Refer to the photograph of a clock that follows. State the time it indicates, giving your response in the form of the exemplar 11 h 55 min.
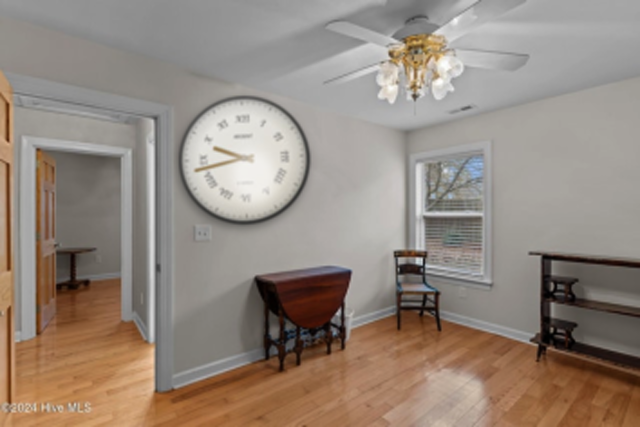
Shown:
9 h 43 min
